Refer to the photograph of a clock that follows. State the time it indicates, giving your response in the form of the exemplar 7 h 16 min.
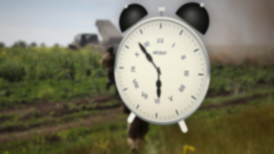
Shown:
5 h 53 min
